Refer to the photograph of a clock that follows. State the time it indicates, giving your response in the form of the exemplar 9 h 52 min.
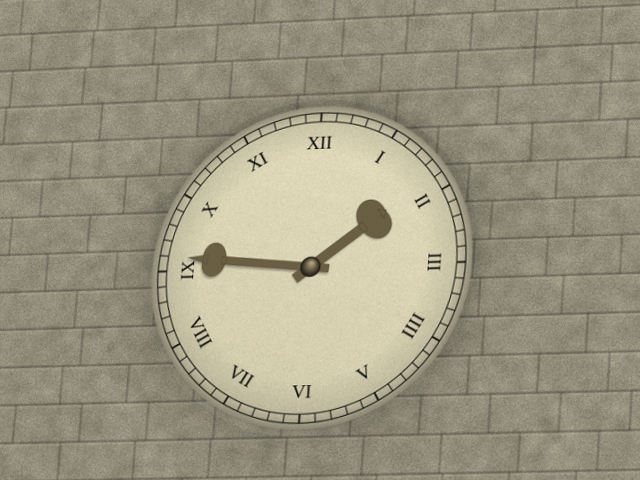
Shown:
1 h 46 min
